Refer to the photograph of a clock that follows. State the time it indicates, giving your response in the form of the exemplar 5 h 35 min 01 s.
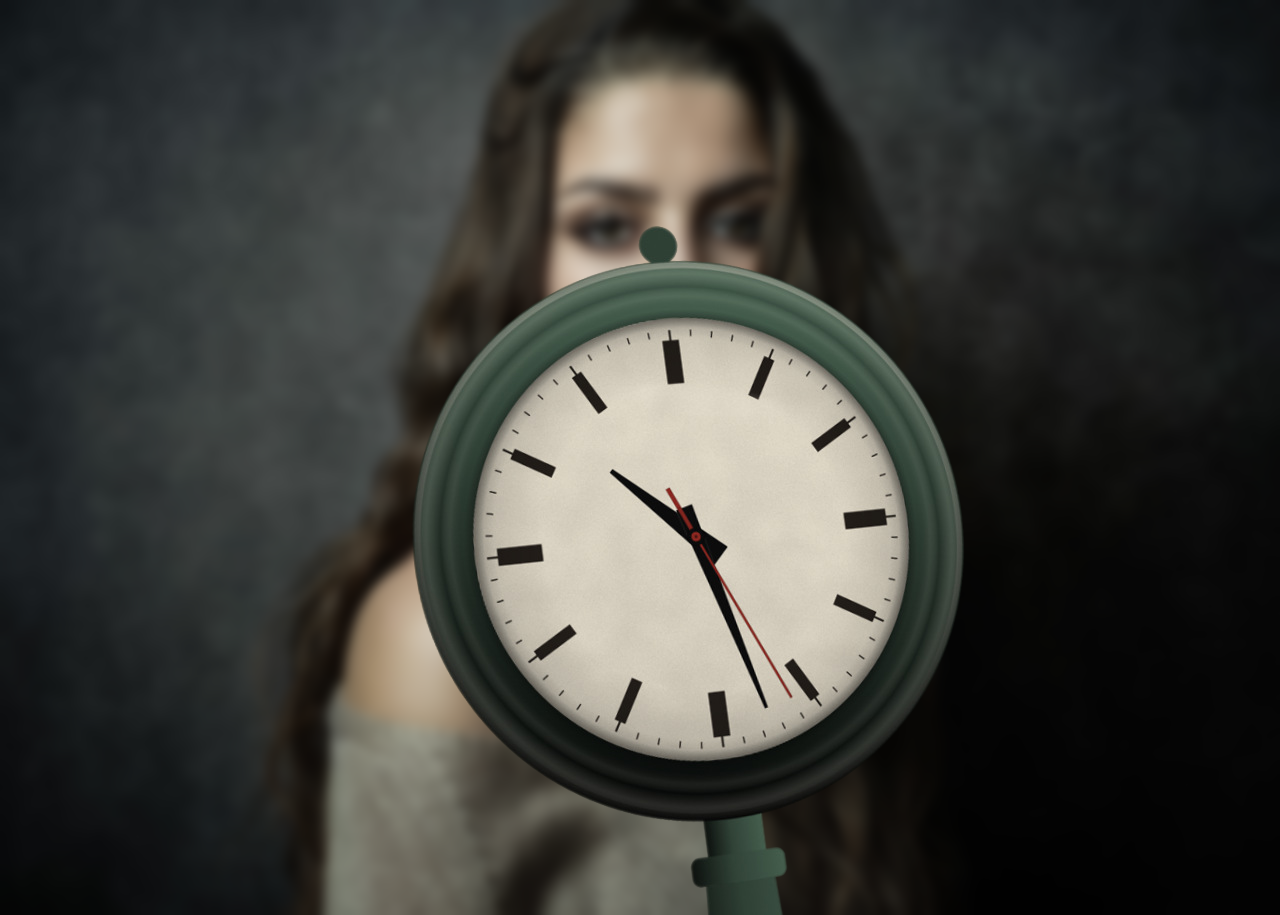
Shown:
10 h 27 min 26 s
